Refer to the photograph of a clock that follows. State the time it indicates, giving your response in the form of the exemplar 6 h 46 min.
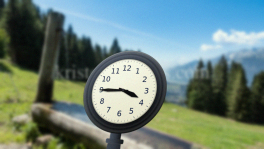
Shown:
3 h 45 min
